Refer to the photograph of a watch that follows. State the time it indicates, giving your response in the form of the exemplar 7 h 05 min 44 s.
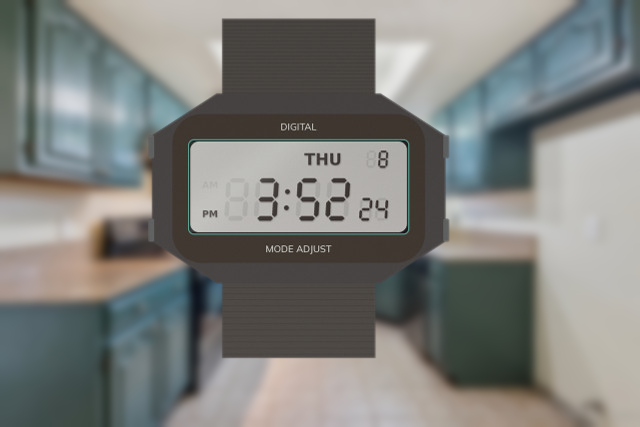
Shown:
3 h 52 min 24 s
